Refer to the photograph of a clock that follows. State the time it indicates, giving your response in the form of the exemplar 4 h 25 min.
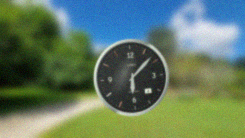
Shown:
6 h 08 min
